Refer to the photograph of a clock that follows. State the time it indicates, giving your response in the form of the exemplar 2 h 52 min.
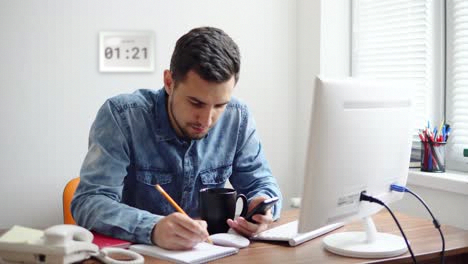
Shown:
1 h 21 min
